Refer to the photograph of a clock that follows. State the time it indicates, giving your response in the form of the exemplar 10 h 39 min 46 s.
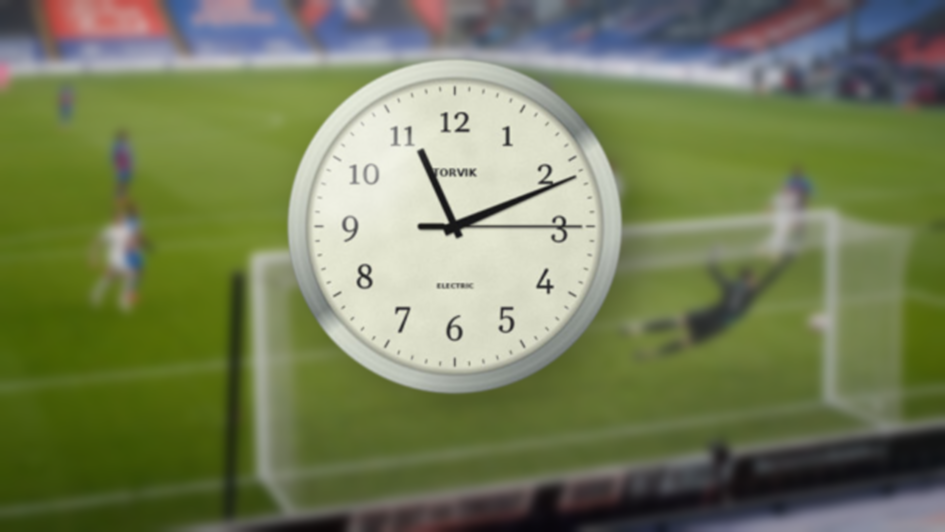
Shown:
11 h 11 min 15 s
